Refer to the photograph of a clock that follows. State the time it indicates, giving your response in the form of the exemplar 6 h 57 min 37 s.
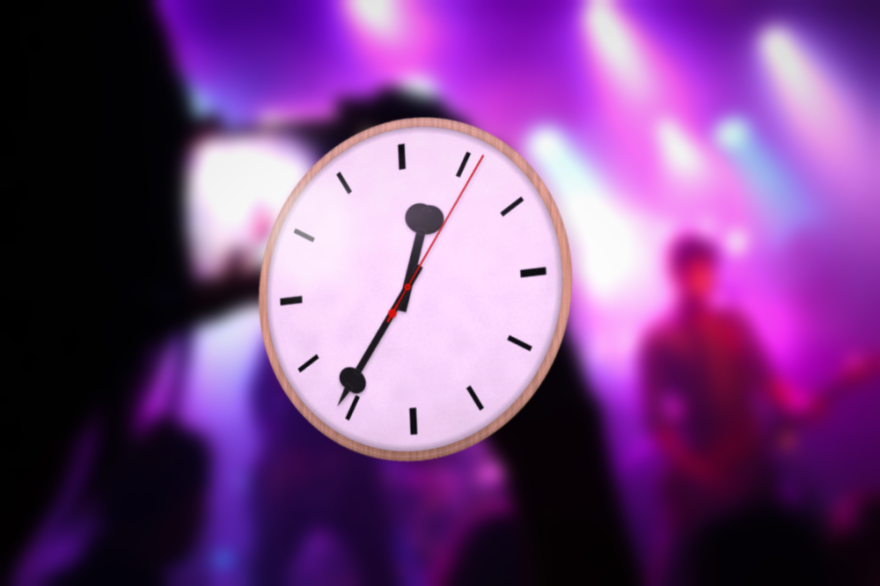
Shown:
12 h 36 min 06 s
